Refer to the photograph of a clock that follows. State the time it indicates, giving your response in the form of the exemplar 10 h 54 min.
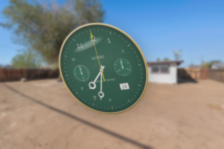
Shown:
7 h 33 min
